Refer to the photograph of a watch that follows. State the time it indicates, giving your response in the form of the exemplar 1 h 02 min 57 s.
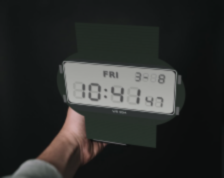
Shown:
10 h 41 min 47 s
